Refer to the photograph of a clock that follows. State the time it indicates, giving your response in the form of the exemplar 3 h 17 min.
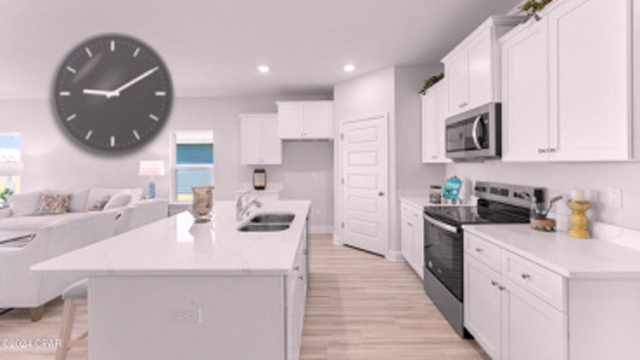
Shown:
9 h 10 min
